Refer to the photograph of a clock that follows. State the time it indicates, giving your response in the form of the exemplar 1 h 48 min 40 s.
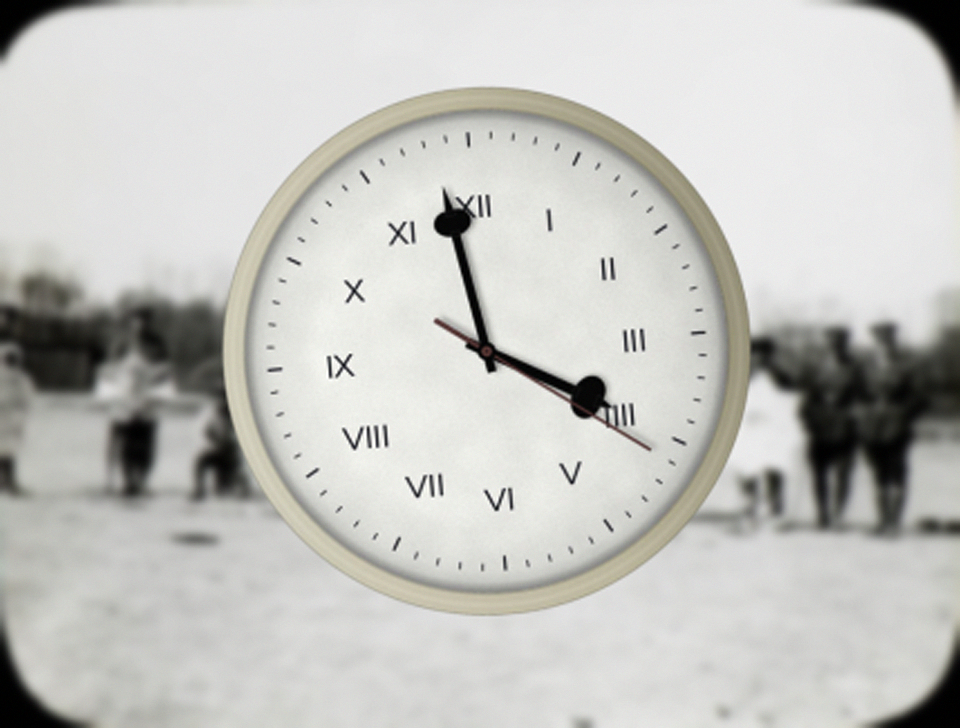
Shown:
3 h 58 min 21 s
